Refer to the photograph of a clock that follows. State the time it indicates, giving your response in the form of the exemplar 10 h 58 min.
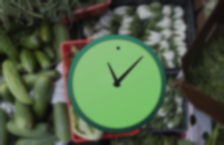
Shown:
11 h 07 min
